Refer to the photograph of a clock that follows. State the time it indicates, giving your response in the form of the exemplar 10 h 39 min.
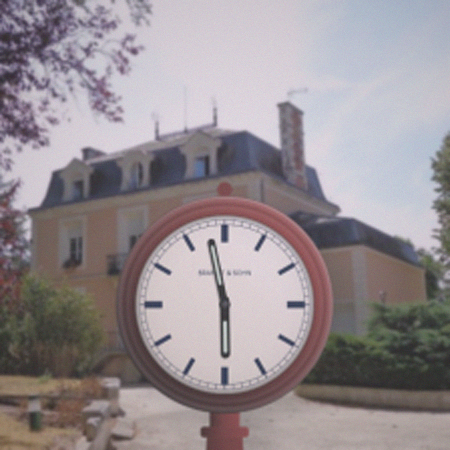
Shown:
5 h 58 min
